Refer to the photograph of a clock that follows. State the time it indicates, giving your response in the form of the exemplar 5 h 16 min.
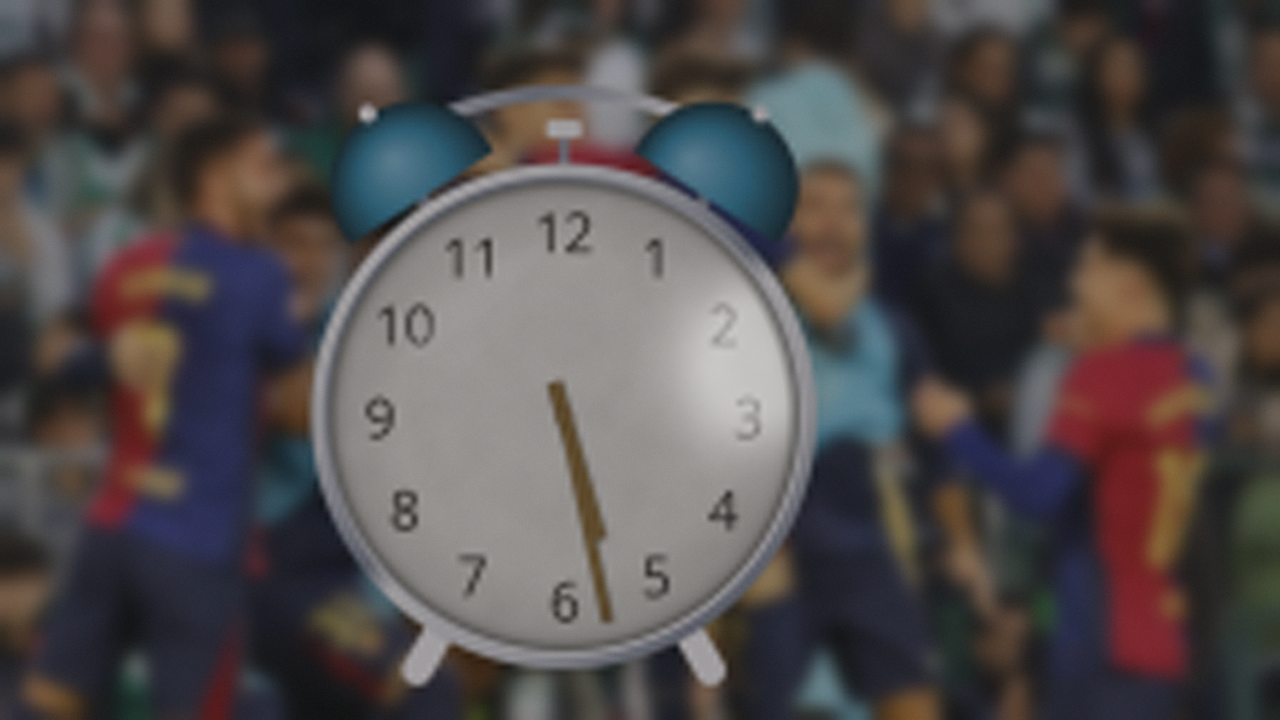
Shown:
5 h 28 min
